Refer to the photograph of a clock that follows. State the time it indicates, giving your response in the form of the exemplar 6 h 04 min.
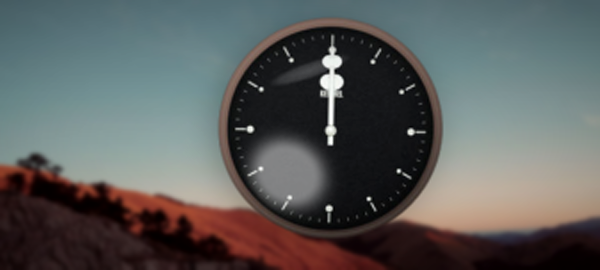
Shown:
12 h 00 min
